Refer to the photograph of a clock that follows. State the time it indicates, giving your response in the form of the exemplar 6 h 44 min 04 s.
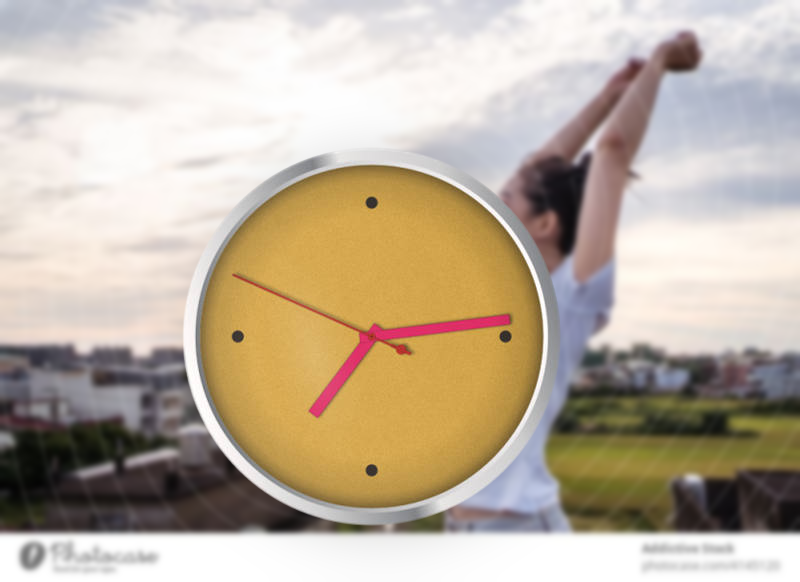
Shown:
7 h 13 min 49 s
